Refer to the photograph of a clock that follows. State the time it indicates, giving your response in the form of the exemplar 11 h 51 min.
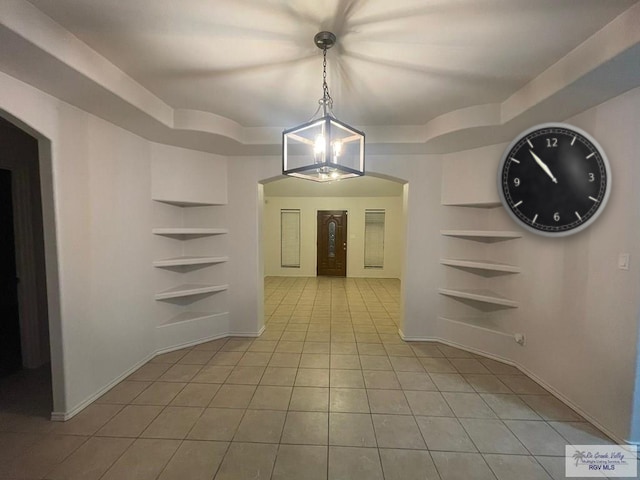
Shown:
10 h 54 min
